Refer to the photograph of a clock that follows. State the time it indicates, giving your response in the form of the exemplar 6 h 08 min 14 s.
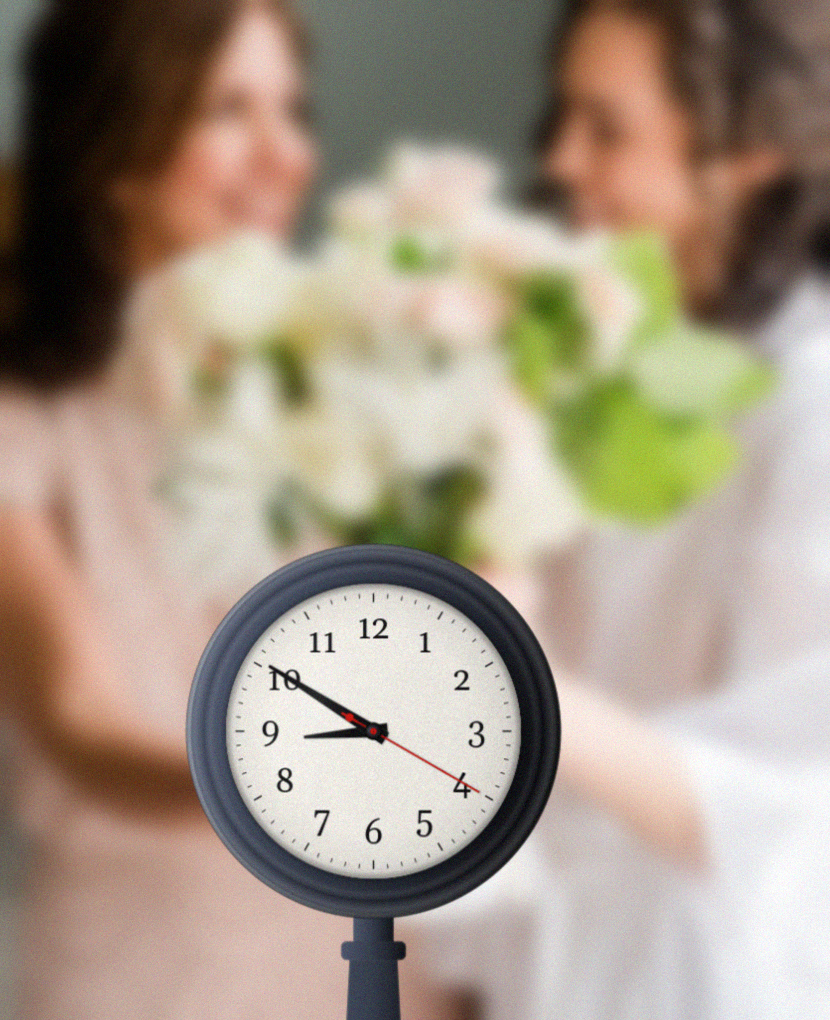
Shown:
8 h 50 min 20 s
